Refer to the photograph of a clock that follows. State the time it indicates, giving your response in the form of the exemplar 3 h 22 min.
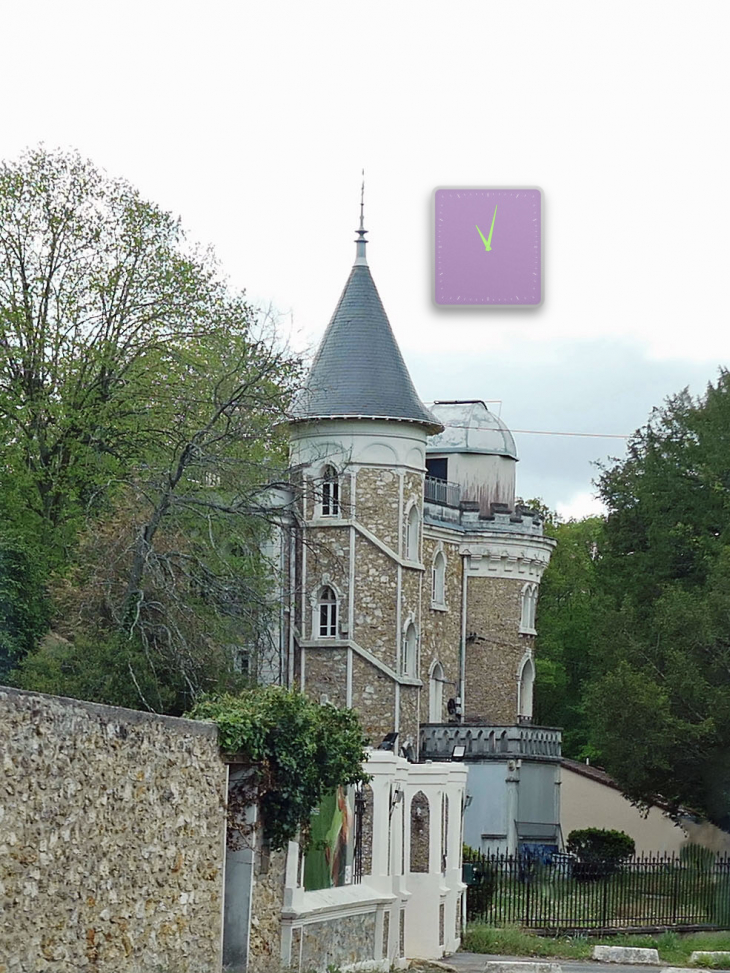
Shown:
11 h 02 min
